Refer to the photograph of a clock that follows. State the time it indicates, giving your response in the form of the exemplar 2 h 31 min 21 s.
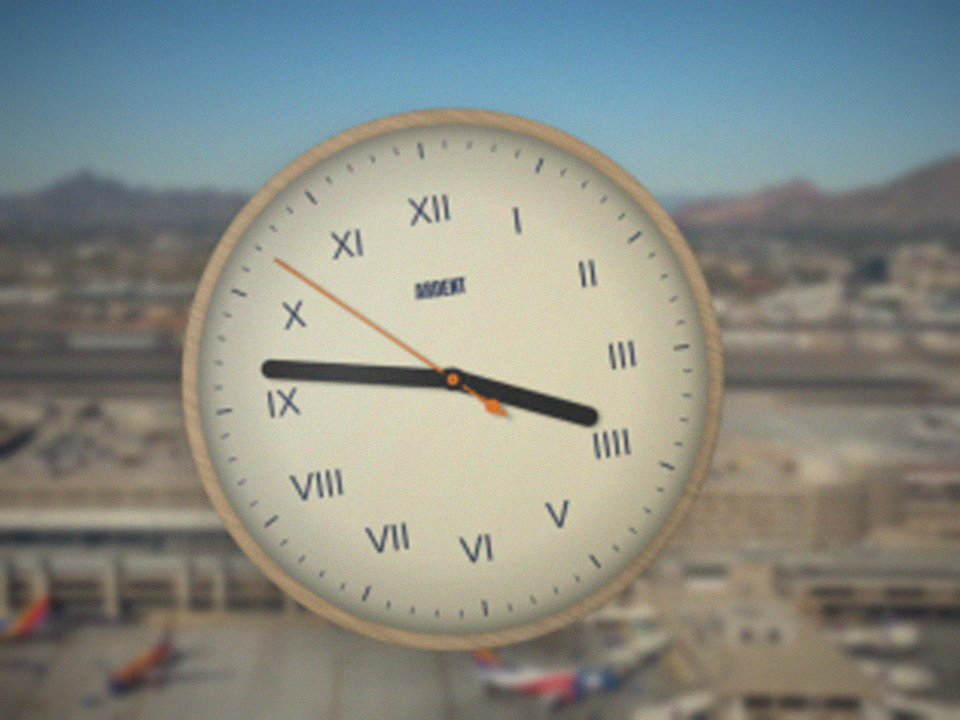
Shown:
3 h 46 min 52 s
